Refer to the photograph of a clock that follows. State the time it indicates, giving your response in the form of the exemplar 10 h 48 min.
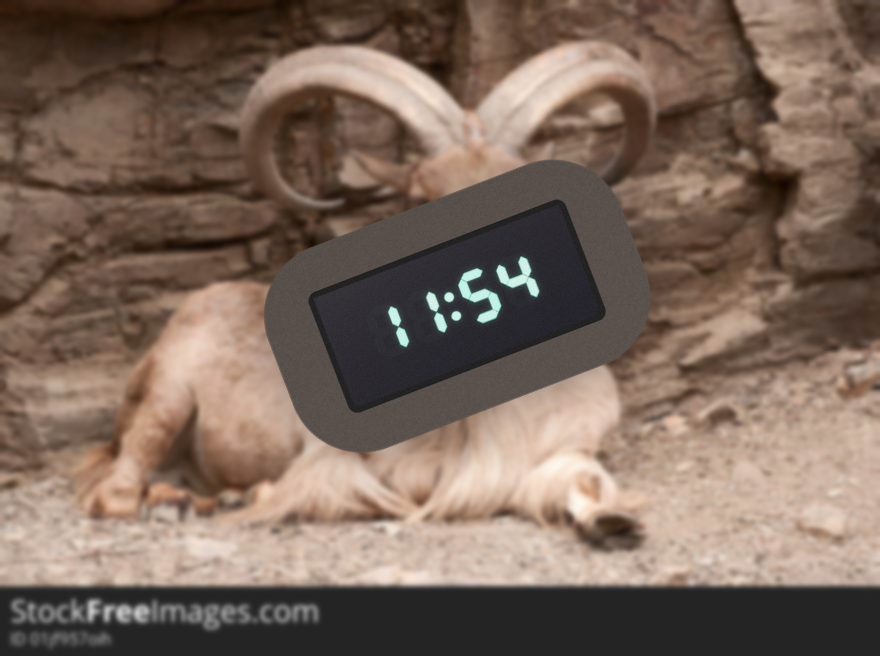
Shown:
11 h 54 min
